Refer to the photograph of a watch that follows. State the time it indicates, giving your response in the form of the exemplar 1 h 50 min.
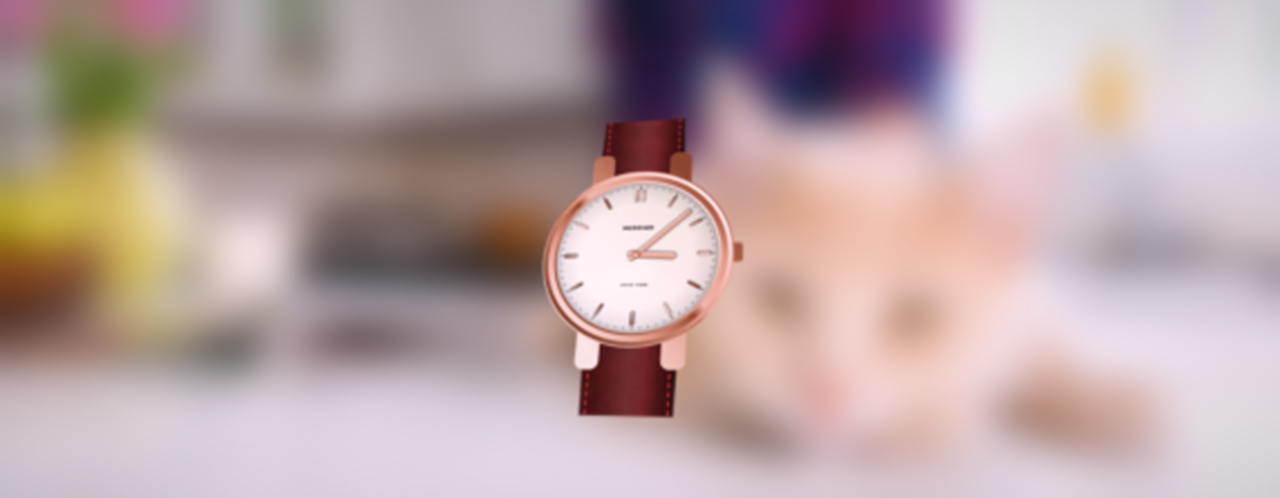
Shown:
3 h 08 min
